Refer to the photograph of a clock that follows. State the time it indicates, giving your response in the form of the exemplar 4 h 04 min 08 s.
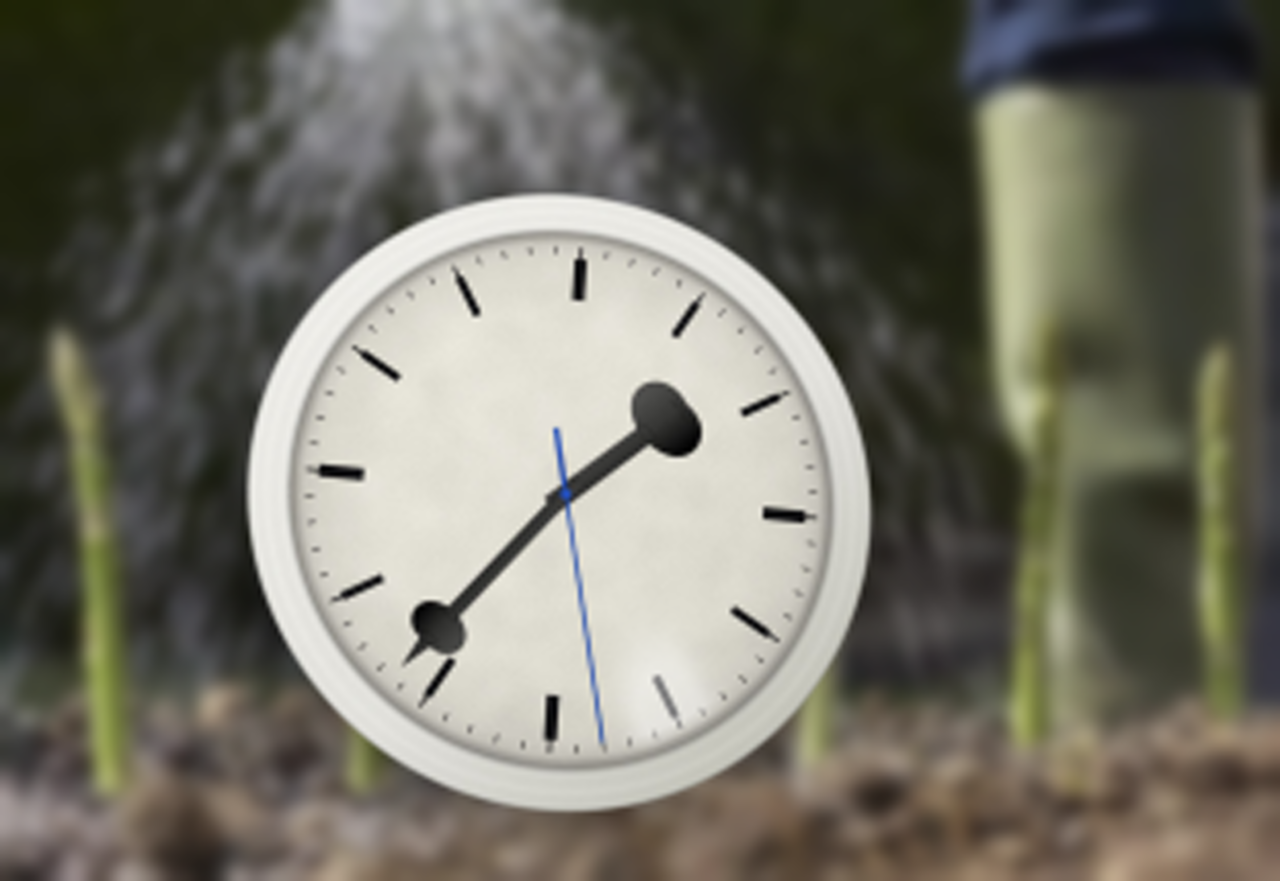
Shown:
1 h 36 min 28 s
